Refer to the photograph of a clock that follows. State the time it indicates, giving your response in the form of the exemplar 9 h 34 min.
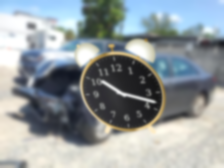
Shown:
10 h 18 min
